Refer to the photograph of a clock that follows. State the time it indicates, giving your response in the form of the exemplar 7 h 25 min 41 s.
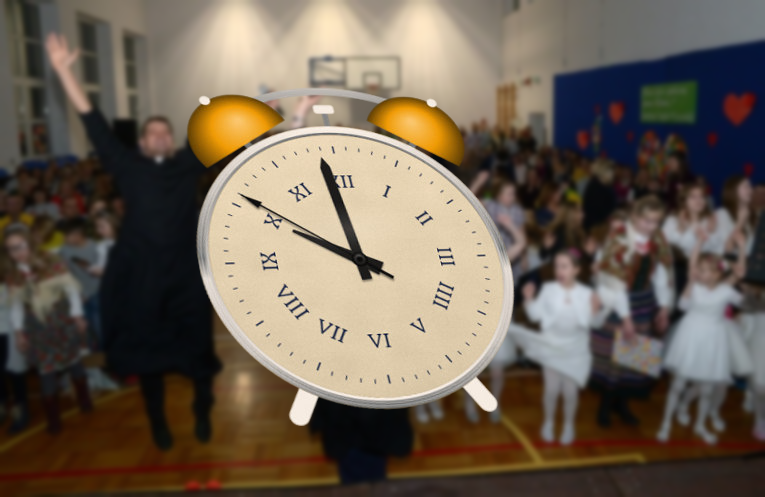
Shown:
9 h 58 min 51 s
